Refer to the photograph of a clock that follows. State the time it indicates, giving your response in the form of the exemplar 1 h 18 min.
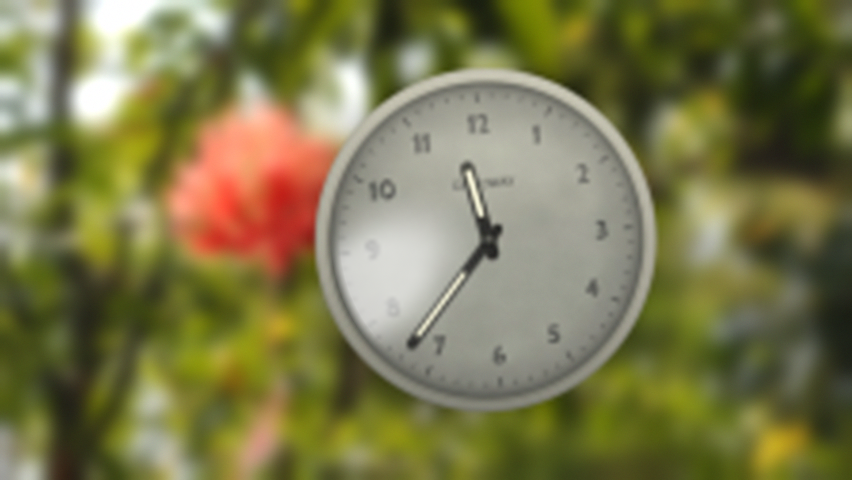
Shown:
11 h 37 min
